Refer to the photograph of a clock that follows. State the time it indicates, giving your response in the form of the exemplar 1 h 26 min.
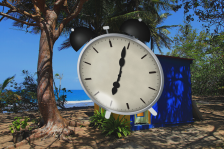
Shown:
7 h 04 min
